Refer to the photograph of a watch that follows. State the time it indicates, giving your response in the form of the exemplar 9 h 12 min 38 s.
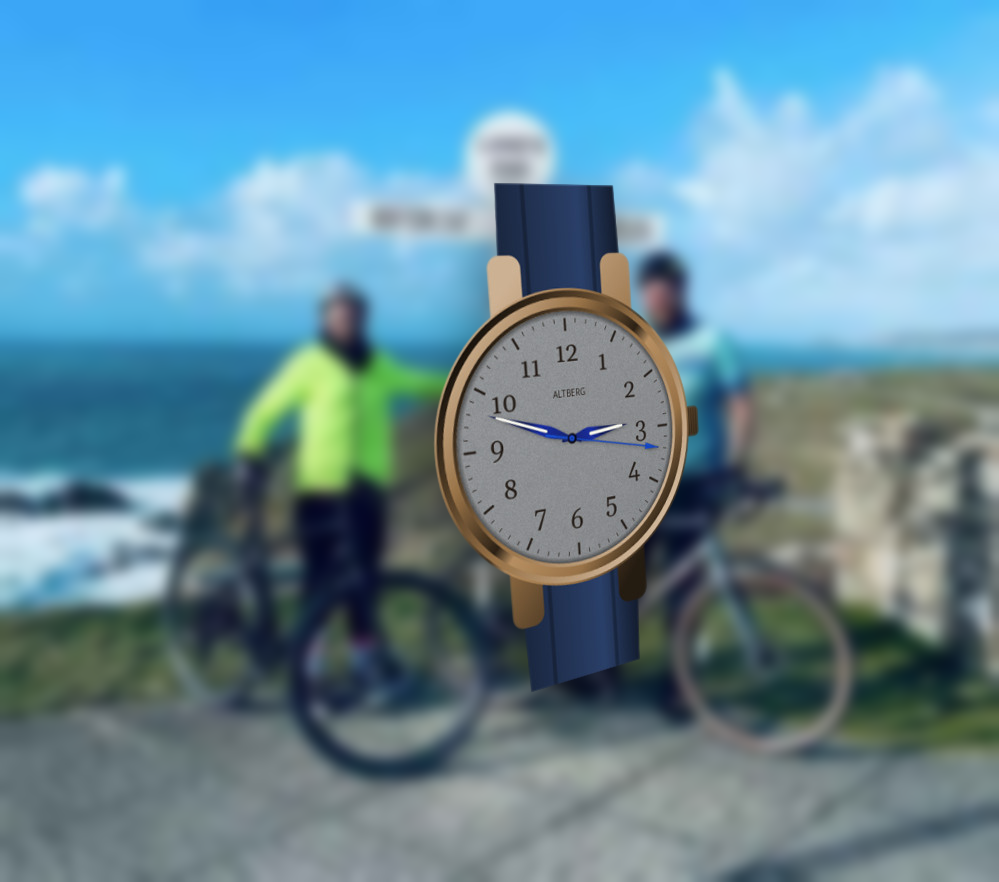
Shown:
2 h 48 min 17 s
